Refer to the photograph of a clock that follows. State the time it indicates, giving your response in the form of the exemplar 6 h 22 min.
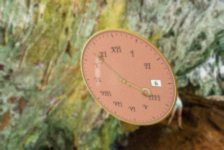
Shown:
3 h 53 min
